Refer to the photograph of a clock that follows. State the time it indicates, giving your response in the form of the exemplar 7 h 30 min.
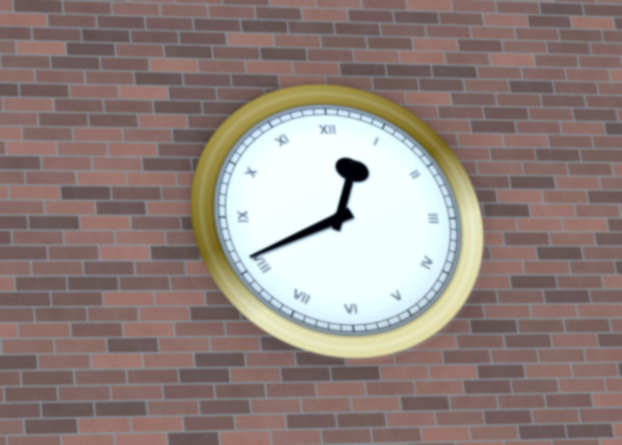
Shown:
12 h 41 min
